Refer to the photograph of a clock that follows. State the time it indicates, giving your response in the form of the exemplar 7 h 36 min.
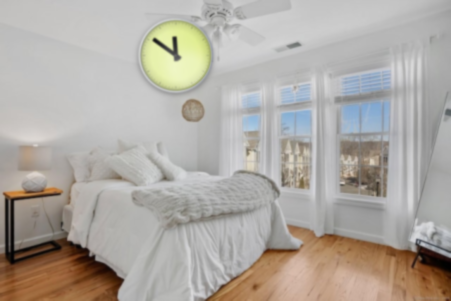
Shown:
11 h 51 min
